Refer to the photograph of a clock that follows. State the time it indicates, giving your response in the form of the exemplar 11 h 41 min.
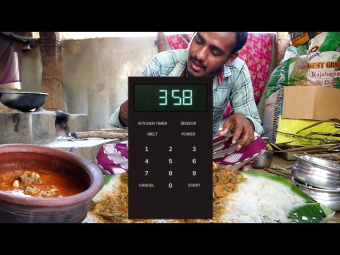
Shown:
3 h 58 min
